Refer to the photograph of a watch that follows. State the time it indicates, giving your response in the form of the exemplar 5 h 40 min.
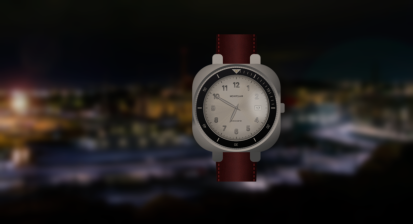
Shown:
6 h 50 min
